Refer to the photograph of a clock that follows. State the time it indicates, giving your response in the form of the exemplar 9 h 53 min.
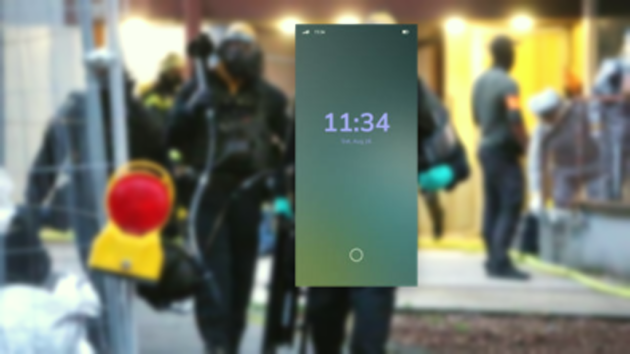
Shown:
11 h 34 min
